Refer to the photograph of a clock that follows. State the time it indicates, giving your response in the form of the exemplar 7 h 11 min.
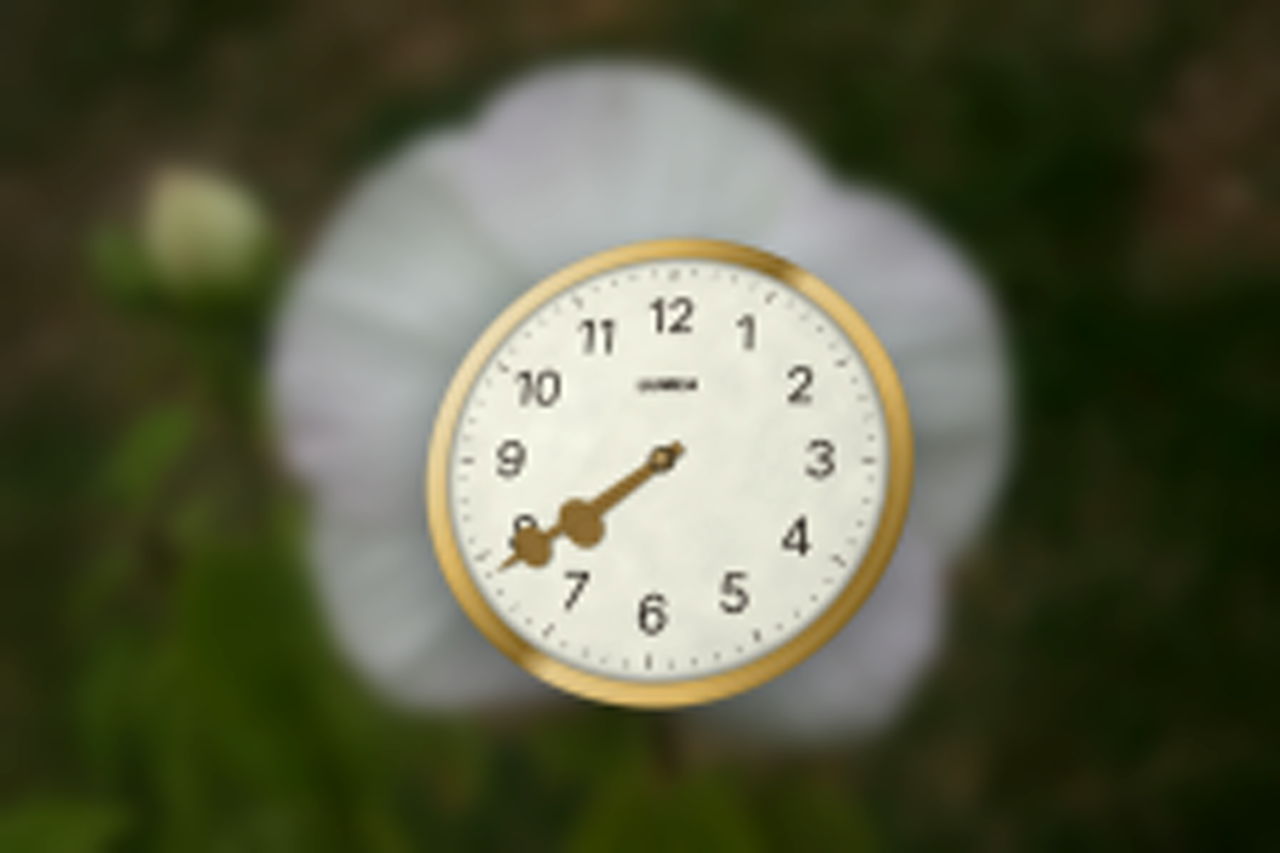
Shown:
7 h 39 min
